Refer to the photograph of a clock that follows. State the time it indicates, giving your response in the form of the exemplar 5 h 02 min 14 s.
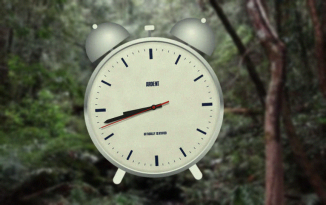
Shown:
8 h 42 min 42 s
